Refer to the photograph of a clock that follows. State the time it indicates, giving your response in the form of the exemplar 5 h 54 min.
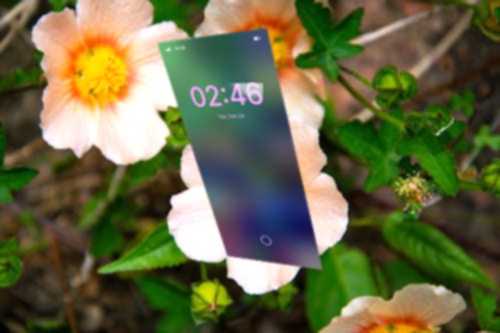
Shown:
2 h 46 min
